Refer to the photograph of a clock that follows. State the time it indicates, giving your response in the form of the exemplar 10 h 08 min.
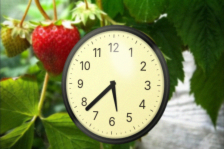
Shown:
5 h 38 min
